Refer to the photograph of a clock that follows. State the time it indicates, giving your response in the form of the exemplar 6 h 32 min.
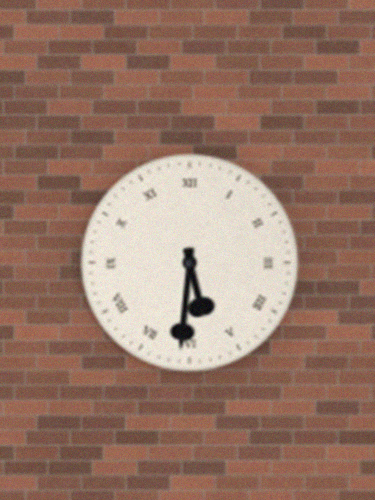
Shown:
5 h 31 min
